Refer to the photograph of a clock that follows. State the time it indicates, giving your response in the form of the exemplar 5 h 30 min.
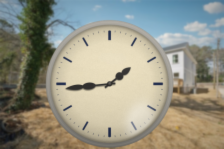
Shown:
1 h 44 min
